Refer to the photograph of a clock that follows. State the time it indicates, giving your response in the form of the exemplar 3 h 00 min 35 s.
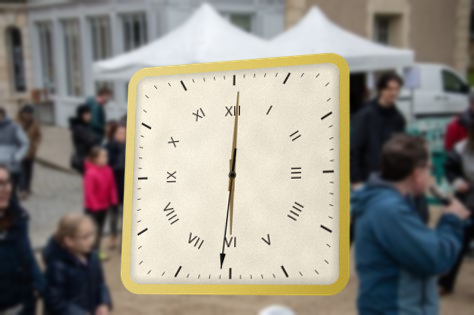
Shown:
6 h 00 min 31 s
